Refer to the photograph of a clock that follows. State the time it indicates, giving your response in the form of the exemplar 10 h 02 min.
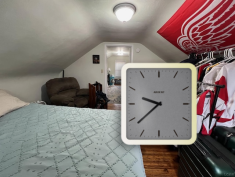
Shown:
9 h 38 min
